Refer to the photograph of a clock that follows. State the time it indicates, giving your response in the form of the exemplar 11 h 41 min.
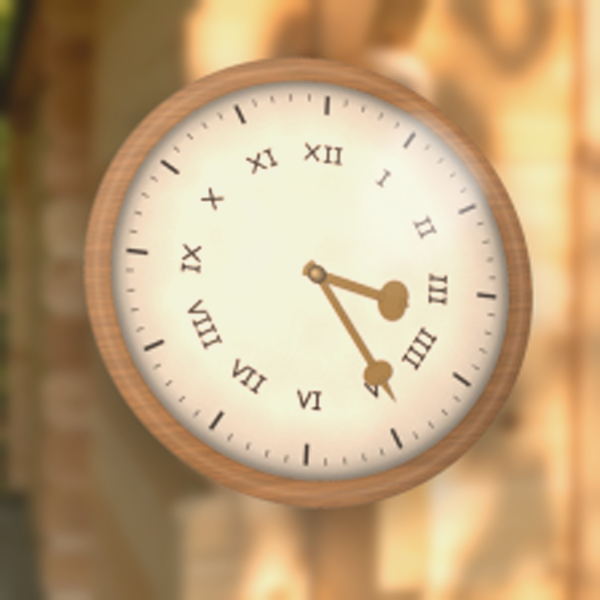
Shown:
3 h 24 min
